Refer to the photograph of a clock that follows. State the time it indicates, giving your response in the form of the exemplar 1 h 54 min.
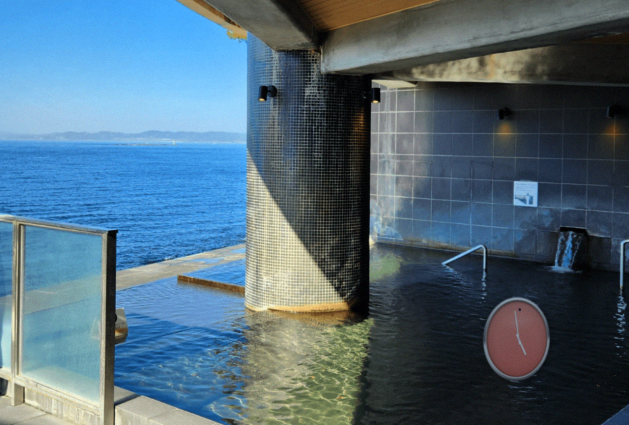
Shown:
4 h 58 min
